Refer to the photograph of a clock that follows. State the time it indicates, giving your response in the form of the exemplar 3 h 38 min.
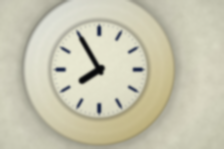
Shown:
7 h 55 min
